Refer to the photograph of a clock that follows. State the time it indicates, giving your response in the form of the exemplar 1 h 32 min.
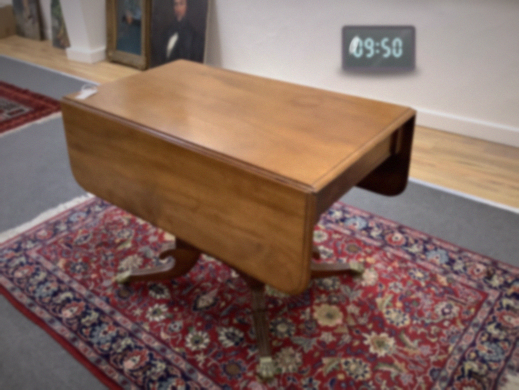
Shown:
9 h 50 min
